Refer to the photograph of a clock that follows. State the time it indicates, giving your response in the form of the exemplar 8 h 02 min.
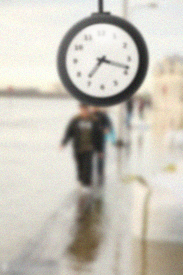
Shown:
7 h 18 min
